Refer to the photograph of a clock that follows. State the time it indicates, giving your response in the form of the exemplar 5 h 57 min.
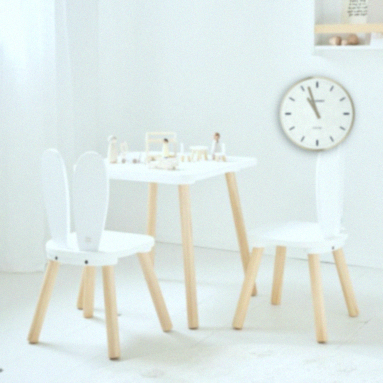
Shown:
10 h 57 min
